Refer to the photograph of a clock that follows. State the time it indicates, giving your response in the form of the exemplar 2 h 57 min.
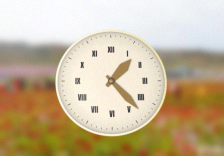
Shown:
1 h 23 min
